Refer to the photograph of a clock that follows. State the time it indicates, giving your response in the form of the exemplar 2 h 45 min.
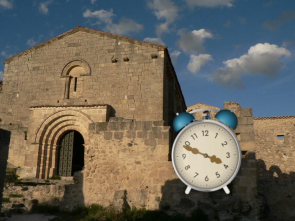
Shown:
3 h 49 min
